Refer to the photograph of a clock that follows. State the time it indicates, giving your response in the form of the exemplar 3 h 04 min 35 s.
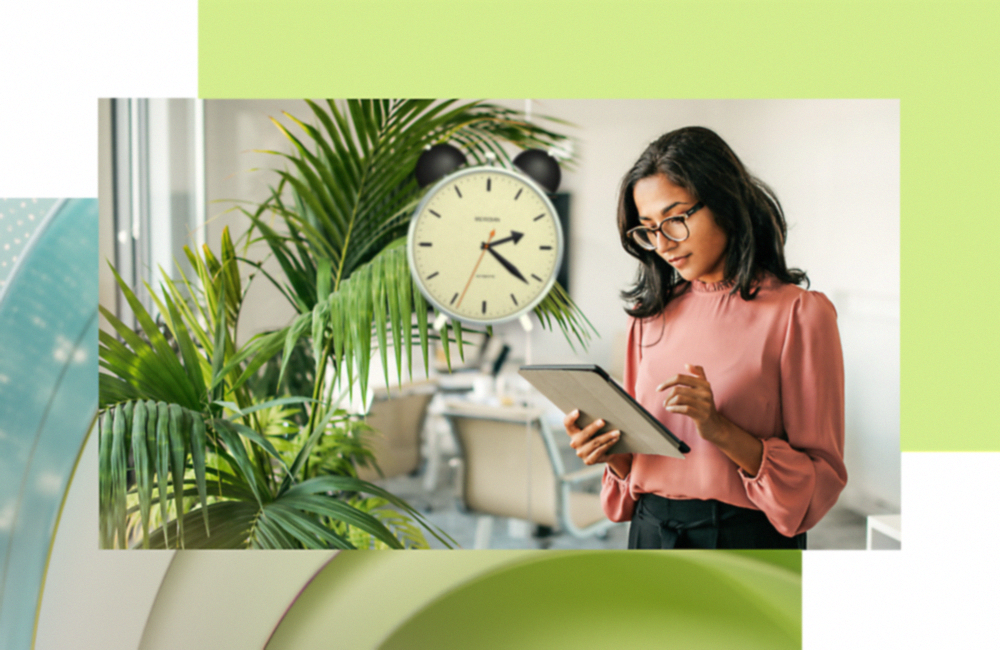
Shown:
2 h 21 min 34 s
